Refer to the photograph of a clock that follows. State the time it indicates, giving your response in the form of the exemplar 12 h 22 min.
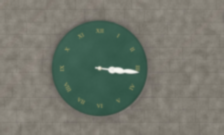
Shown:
3 h 16 min
